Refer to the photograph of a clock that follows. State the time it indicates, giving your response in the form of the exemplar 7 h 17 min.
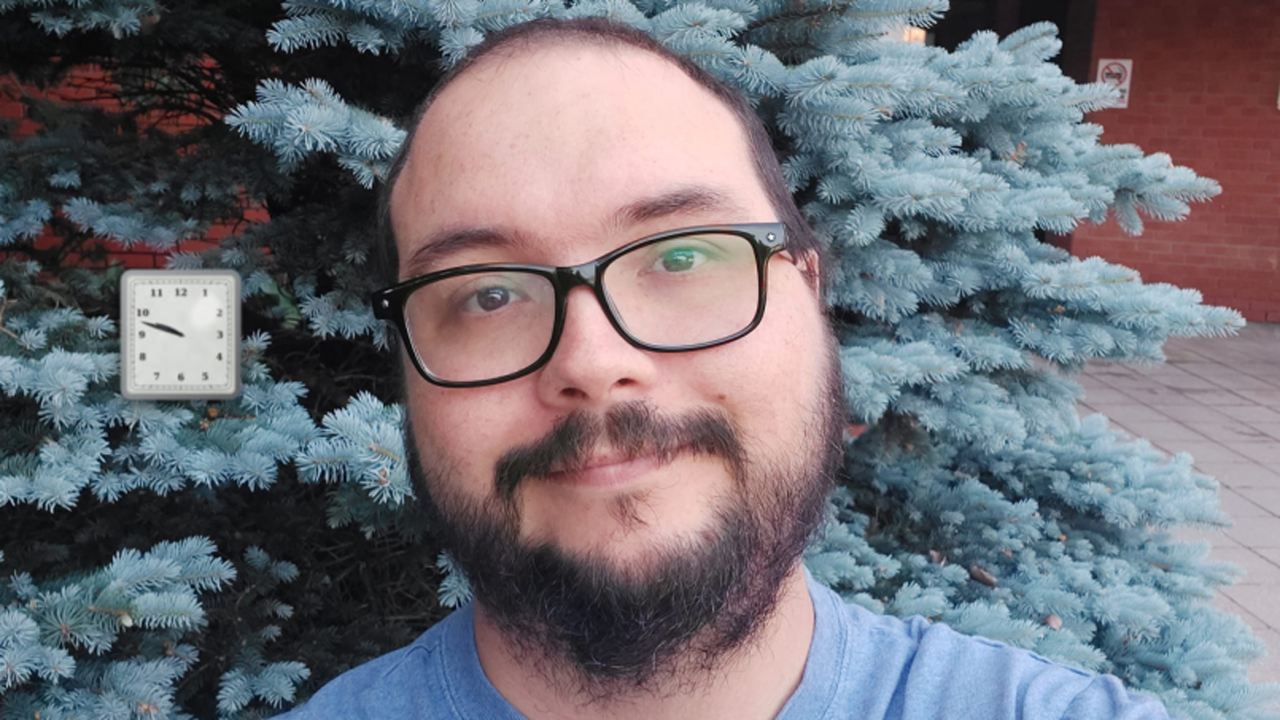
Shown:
9 h 48 min
